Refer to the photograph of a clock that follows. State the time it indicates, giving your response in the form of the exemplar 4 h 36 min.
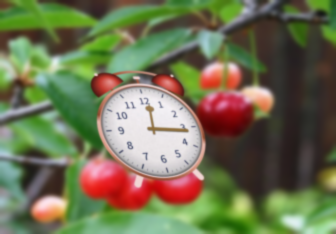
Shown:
12 h 16 min
